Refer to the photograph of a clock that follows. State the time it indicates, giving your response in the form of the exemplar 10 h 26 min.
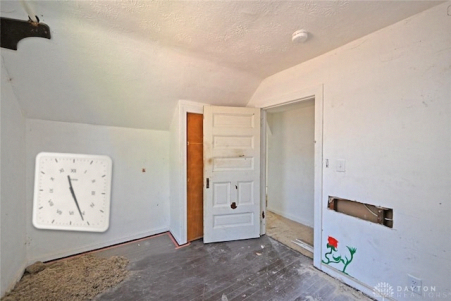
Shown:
11 h 26 min
